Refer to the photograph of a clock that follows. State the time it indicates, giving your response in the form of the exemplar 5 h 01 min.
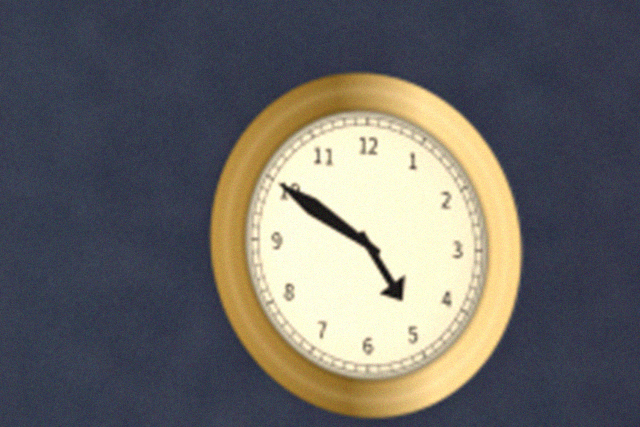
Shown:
4 h 50 min
